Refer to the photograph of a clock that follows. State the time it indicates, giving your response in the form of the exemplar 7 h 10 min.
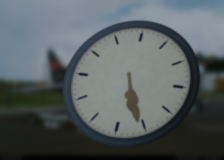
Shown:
5 h 26 min
